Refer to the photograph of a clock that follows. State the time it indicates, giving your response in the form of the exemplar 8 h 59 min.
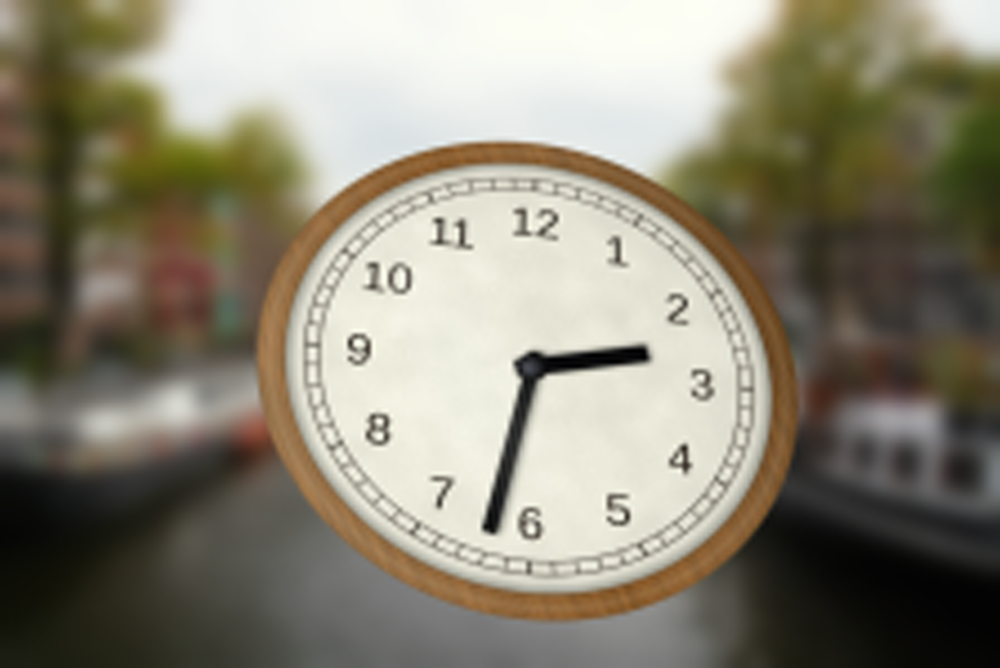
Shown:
2 h 32 min
